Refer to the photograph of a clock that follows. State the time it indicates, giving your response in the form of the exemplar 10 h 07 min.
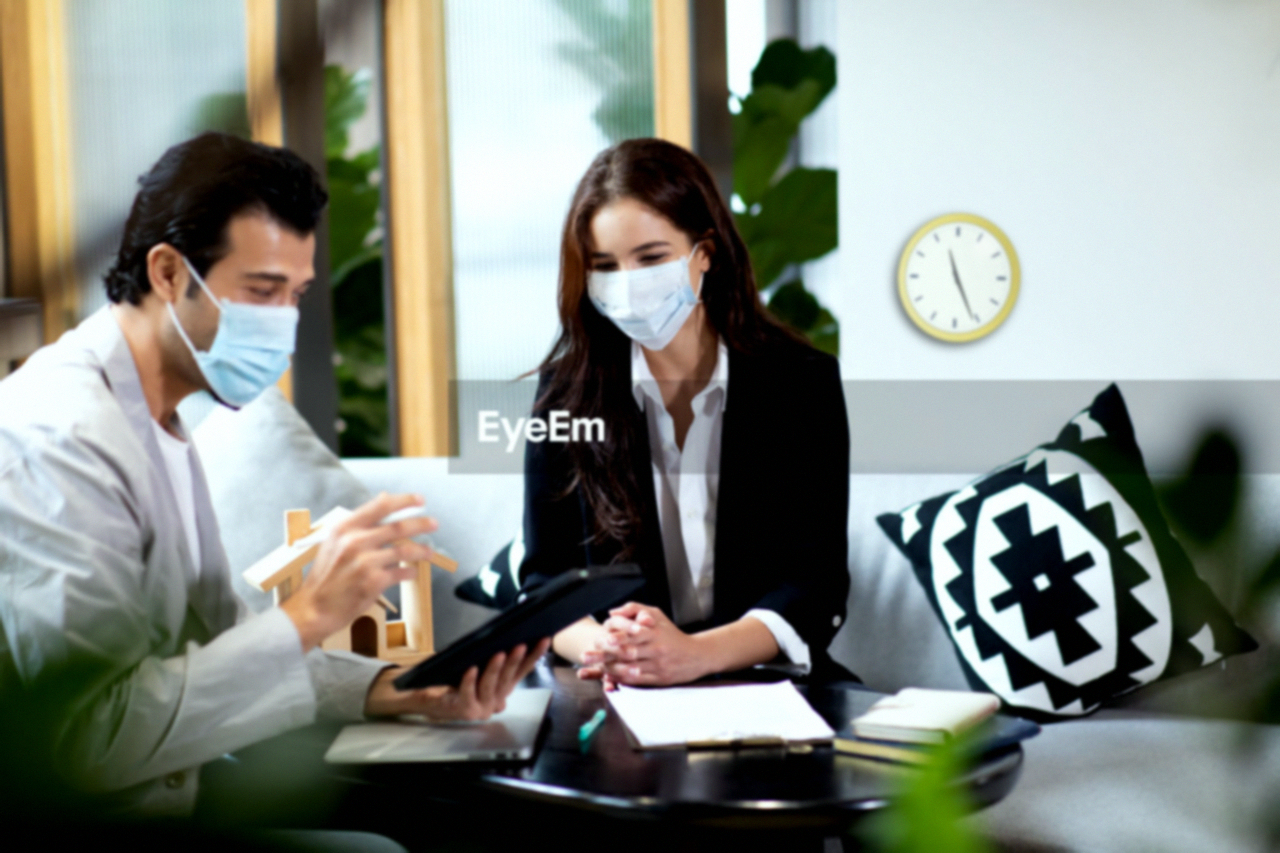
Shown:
11 h 26 min
